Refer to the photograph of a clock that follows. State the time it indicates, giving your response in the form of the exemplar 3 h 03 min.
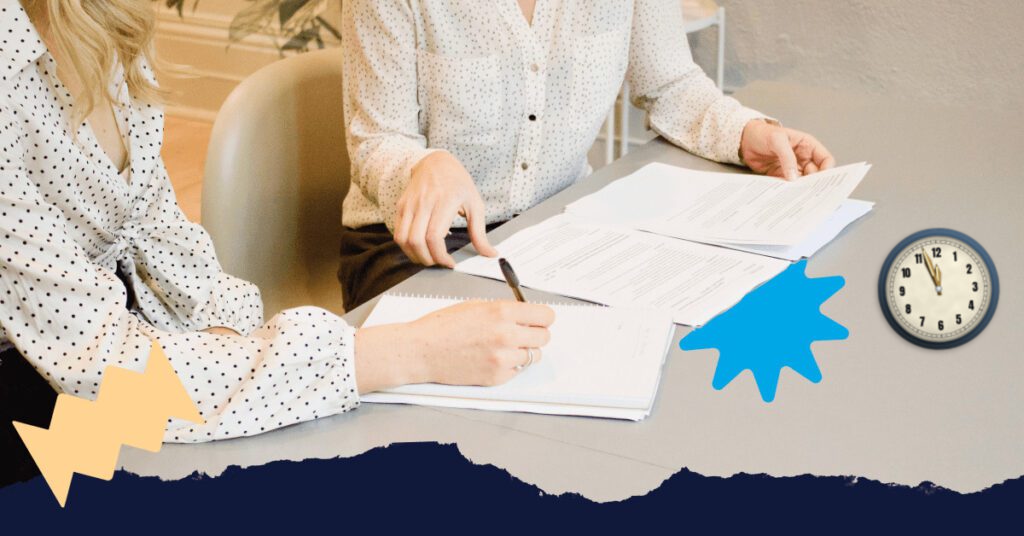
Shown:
11 h 57 min
